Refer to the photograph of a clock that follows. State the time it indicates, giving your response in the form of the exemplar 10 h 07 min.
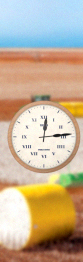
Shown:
12 h 14 min
